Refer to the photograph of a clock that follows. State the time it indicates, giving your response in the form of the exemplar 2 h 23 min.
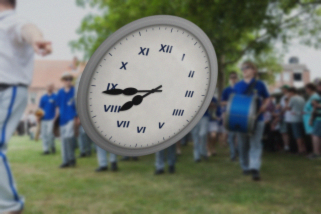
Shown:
7 h 44 min
